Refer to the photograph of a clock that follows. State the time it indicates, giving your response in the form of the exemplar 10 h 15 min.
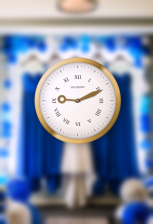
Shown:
9 h 11 min
